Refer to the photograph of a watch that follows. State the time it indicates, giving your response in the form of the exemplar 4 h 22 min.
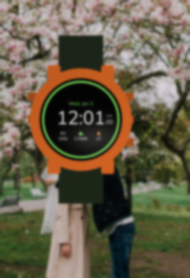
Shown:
12 h 01 min
